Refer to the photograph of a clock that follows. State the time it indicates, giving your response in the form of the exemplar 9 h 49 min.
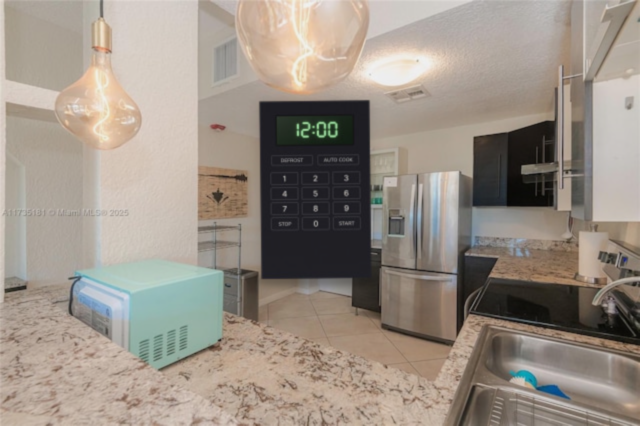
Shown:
12 h 00 min
